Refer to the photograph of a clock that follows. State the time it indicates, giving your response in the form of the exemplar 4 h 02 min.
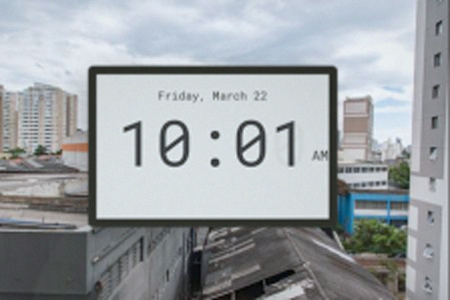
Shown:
10 h 01 min
